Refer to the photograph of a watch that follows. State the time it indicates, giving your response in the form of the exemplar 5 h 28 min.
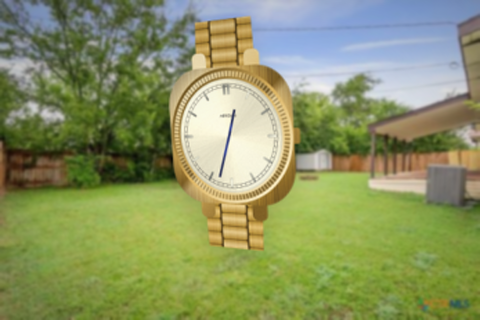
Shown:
12 h 33 min
